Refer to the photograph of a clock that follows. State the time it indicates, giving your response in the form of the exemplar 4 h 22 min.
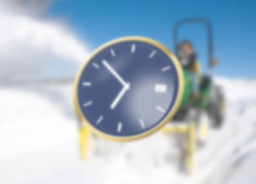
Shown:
6 h 52 min
